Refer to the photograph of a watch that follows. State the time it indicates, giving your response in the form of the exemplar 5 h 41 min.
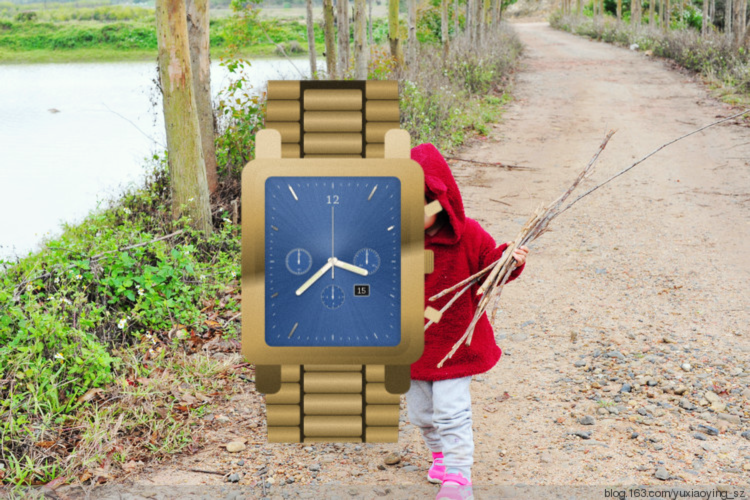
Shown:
3 h 38 min
